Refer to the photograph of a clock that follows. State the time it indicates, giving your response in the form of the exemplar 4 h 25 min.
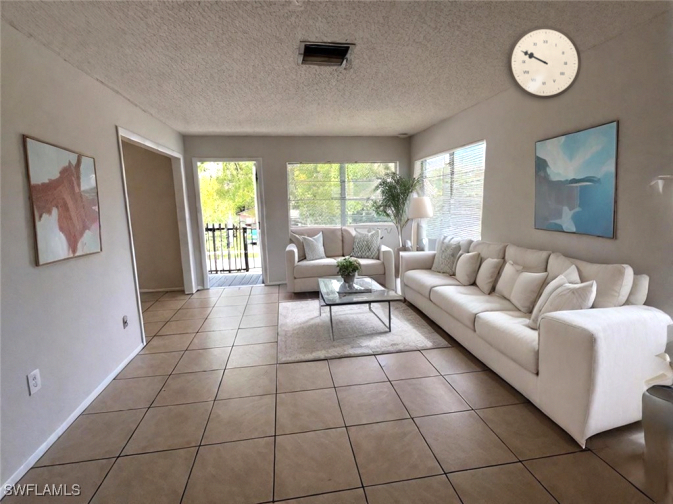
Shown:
9 h 49 min
